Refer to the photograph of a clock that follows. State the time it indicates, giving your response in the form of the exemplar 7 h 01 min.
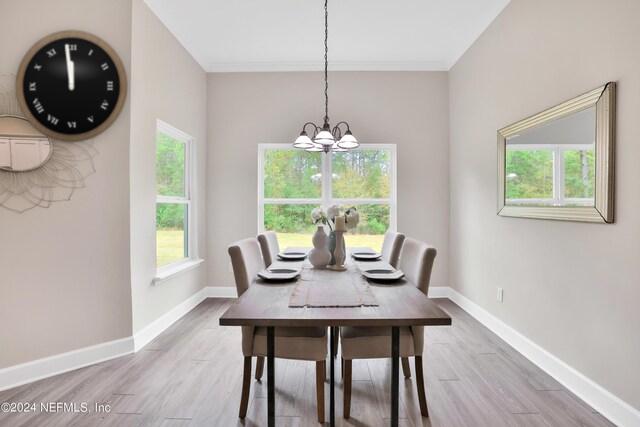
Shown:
11 h 59 min
